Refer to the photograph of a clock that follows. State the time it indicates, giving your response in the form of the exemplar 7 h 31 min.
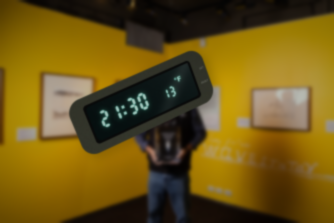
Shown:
21 h 30 min
